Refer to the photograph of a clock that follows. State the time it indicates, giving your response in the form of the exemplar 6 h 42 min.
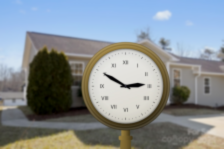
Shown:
2 h 50 min
